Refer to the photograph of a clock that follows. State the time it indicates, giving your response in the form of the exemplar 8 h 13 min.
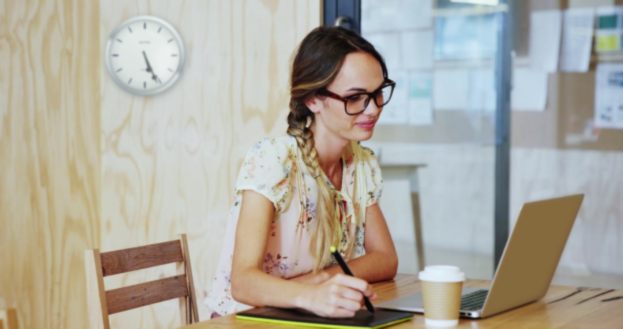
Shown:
5 h 26 min
